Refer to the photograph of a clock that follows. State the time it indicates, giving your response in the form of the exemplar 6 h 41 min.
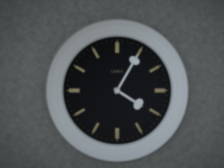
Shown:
4 h 05 min
